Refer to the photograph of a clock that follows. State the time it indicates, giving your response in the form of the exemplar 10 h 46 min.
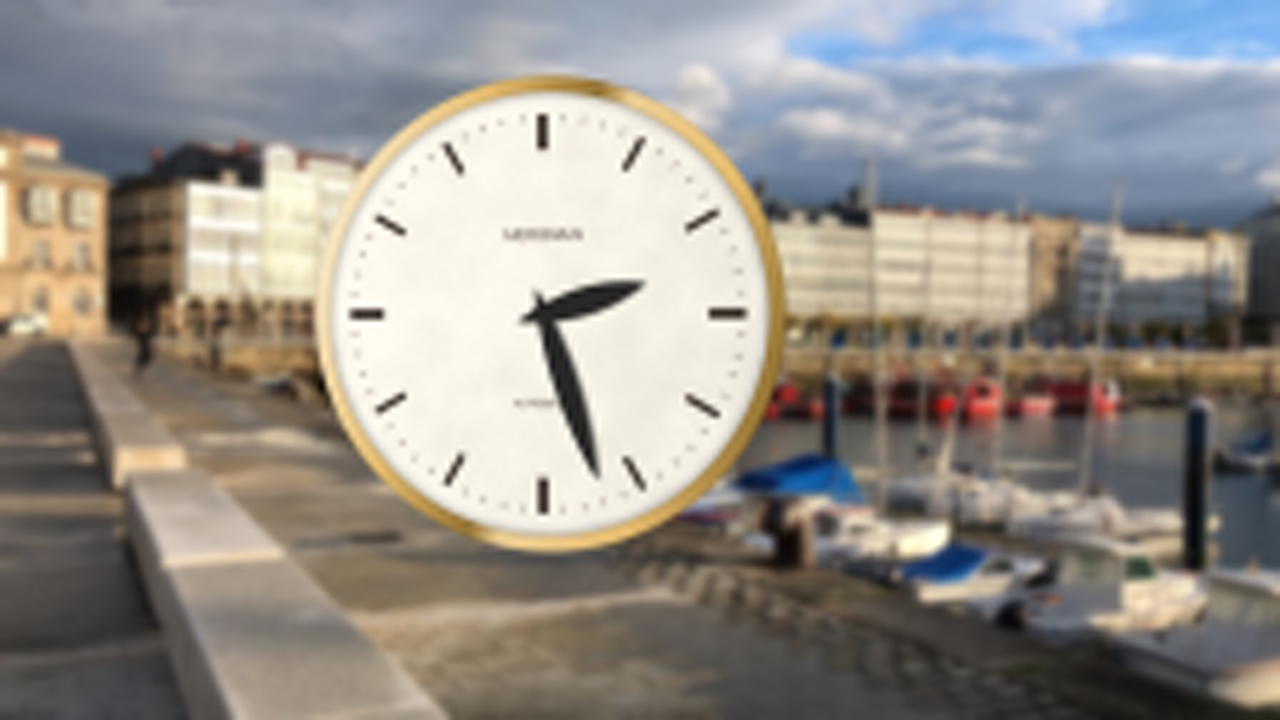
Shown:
2 h 27 min
